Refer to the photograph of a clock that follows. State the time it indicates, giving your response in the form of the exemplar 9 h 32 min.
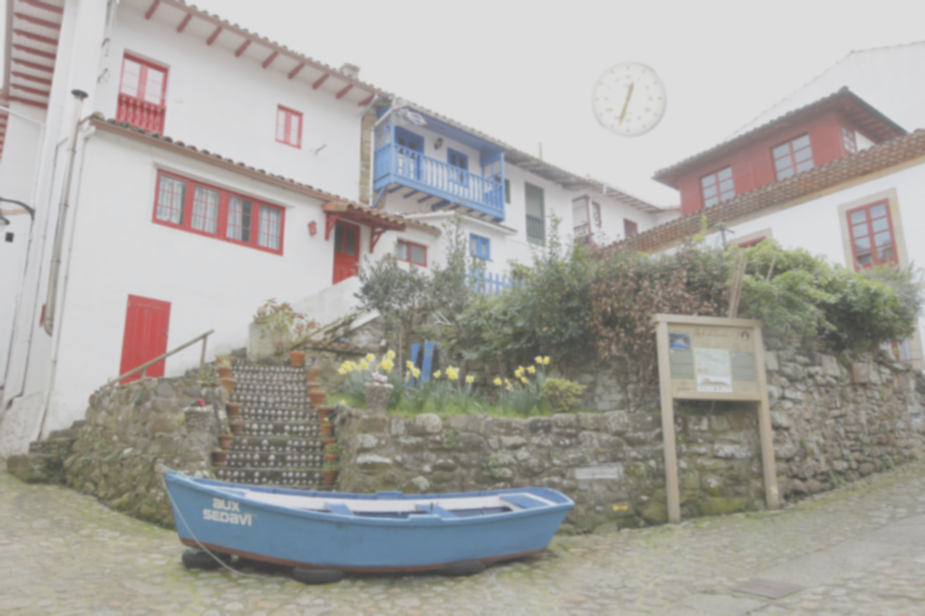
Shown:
12 h 33 min
